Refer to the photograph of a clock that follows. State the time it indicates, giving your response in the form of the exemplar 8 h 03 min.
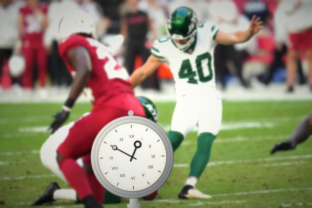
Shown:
12 h 50 min
